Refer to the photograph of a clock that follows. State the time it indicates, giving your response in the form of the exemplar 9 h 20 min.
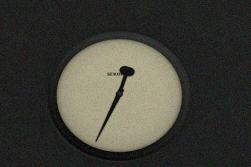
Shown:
12 h 34 min
